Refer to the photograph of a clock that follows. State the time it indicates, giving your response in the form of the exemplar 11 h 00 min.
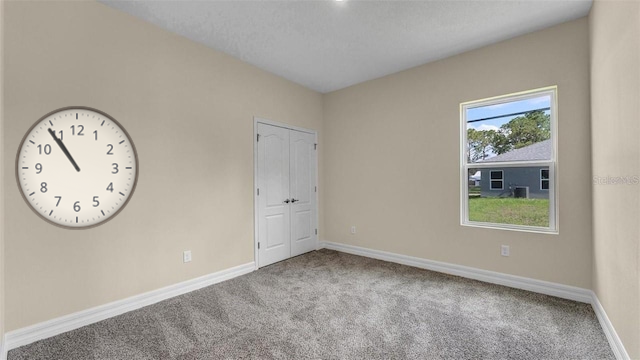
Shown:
10 h 54 min
